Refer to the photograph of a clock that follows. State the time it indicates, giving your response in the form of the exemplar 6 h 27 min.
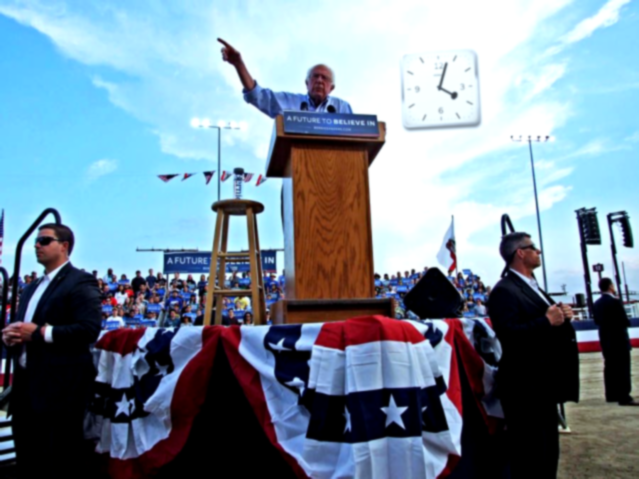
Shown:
4 h 03 min
